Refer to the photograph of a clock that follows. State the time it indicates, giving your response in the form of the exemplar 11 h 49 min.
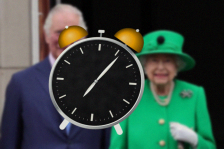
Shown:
7 h 06 min
